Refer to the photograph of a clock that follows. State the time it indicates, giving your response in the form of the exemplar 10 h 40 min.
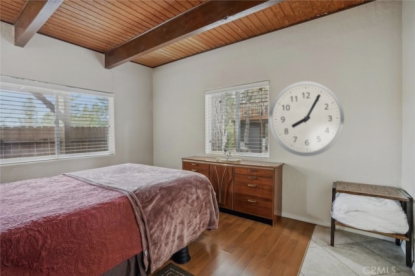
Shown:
8 h 05 min
